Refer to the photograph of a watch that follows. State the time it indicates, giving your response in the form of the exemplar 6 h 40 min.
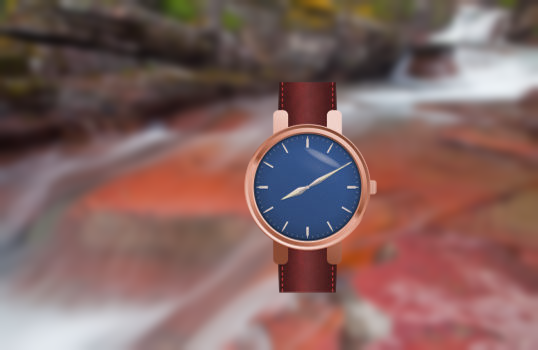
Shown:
8 h 10 min
